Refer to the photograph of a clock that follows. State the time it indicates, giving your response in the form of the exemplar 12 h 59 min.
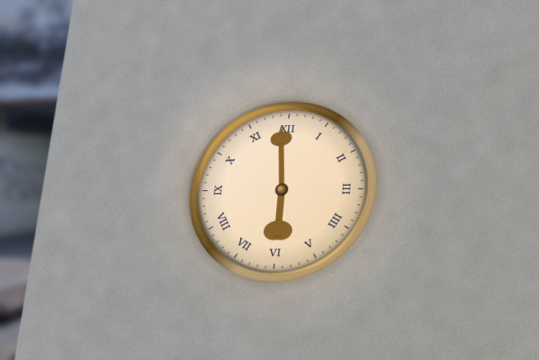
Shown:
5 h 59 min
